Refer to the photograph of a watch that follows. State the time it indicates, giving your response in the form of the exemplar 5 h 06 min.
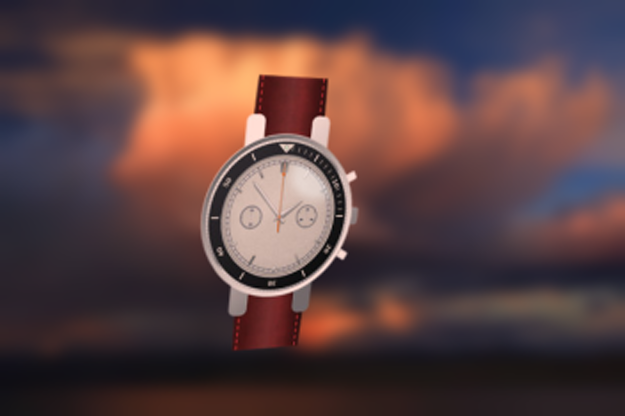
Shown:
1 h 53 min
